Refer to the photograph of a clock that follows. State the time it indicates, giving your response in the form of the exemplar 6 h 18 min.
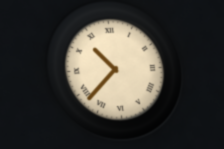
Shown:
10 h 38 min
